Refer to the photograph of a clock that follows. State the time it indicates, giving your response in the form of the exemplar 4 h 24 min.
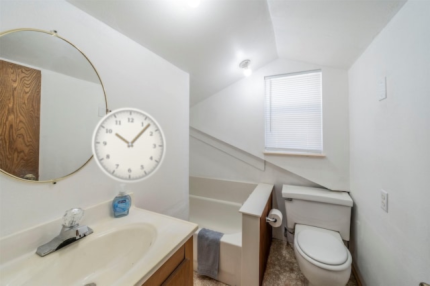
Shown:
10 h 07 min
